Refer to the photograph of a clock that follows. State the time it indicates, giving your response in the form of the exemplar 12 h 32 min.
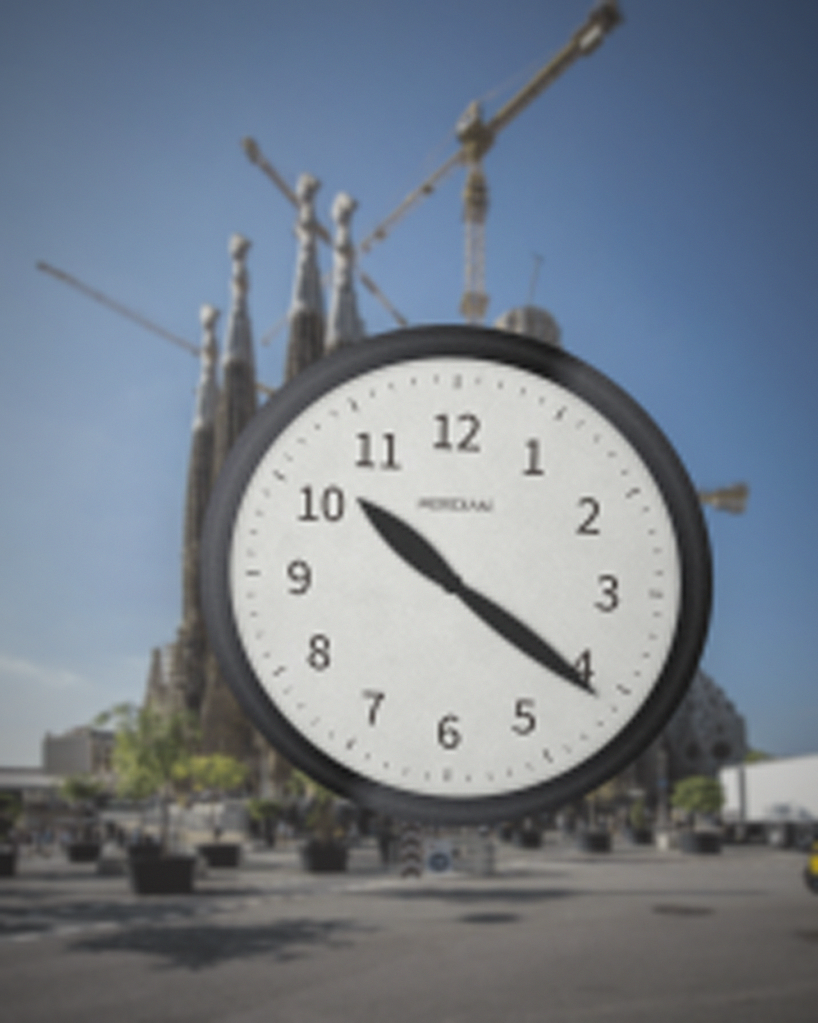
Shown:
10 h 21 min
